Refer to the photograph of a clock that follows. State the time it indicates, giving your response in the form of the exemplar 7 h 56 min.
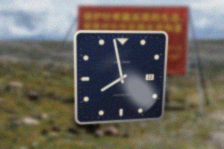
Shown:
7 h 58 min
